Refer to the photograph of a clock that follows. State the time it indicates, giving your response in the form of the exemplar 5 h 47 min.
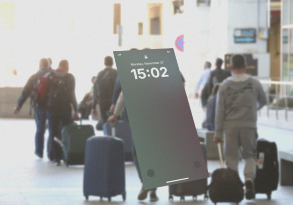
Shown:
15 h 02 min
